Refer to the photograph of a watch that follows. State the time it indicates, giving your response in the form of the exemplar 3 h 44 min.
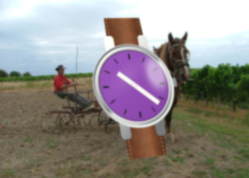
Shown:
10 h 22 min
